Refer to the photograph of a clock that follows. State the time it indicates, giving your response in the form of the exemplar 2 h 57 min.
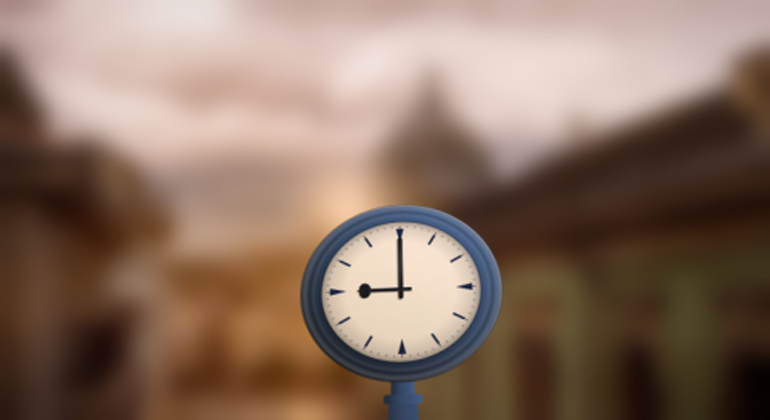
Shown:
9 h 00 min
